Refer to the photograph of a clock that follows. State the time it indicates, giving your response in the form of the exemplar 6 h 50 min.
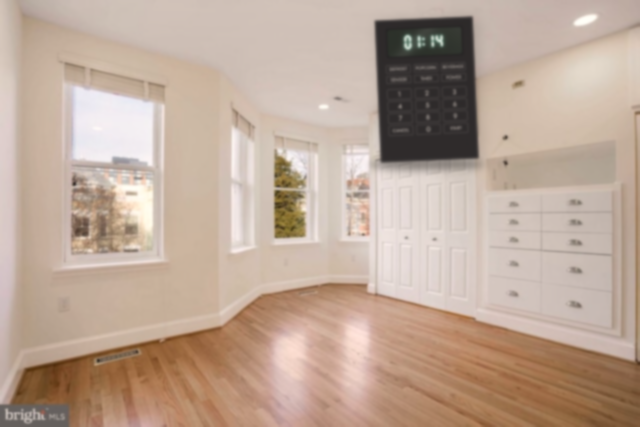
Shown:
1 h 14 min
